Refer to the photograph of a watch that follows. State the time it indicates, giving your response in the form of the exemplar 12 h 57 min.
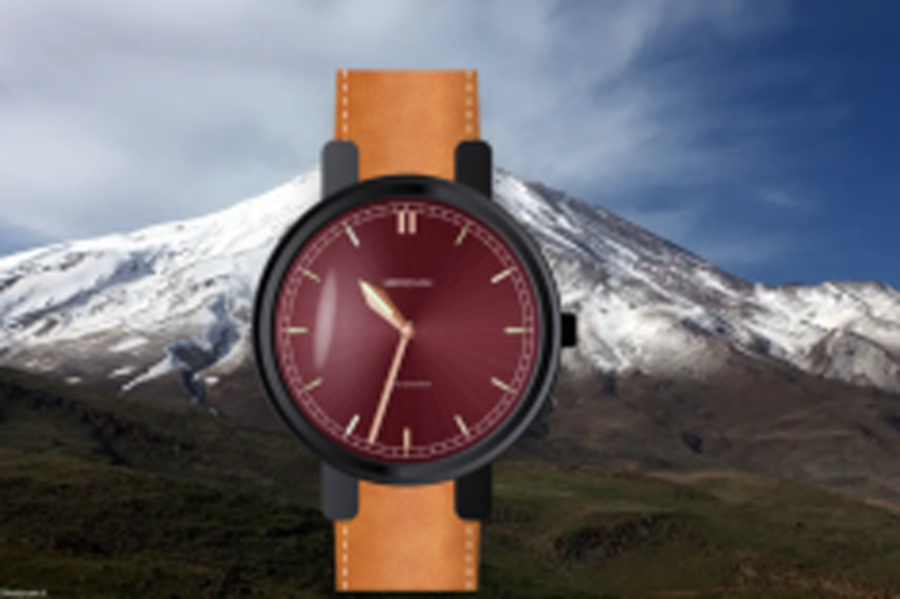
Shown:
10 h 33 min
